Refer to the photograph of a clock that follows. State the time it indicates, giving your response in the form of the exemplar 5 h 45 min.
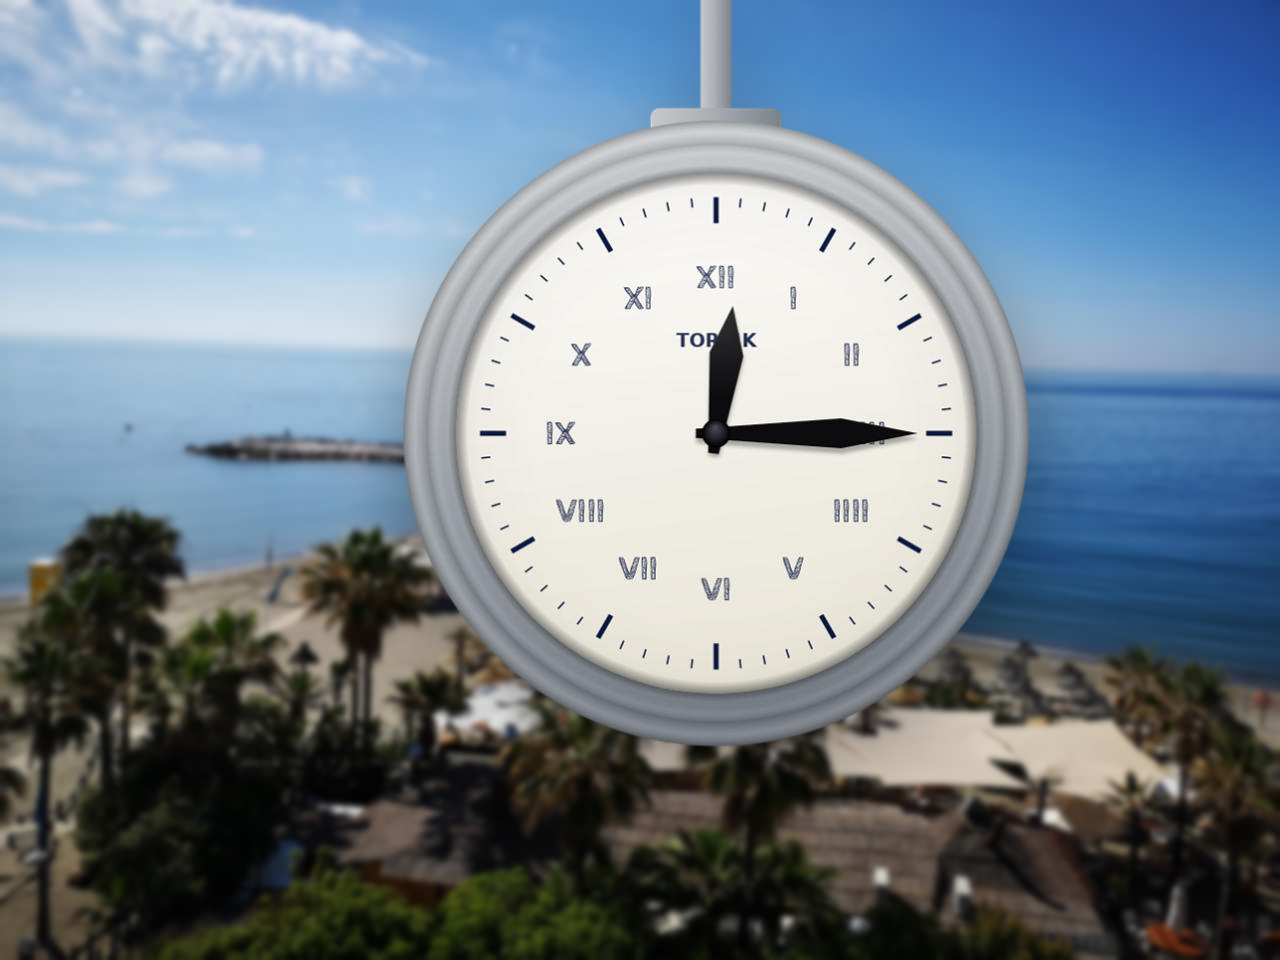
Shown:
12 h 15 min
